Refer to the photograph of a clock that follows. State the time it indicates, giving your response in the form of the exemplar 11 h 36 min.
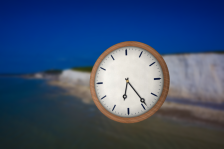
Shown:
6 h 24 min
